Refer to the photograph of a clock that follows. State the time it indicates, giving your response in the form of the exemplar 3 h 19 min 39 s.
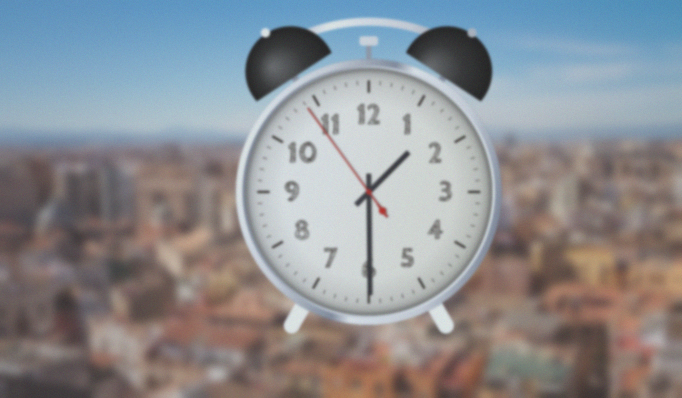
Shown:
1 h 29 min 54 s
